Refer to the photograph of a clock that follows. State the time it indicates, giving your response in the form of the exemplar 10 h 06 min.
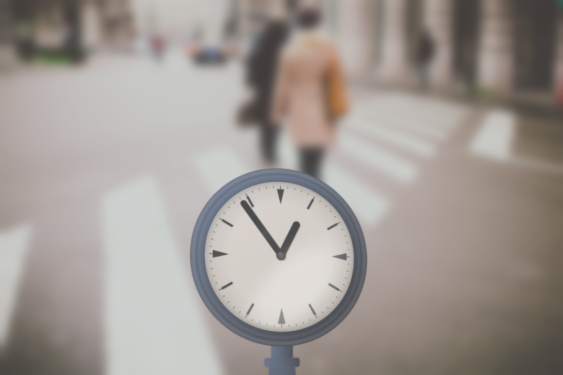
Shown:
12 h 54 min
